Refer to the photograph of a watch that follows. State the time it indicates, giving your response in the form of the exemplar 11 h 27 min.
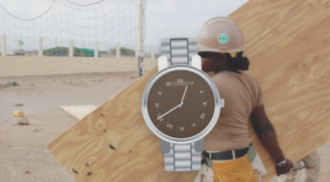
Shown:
12 h 40 min
